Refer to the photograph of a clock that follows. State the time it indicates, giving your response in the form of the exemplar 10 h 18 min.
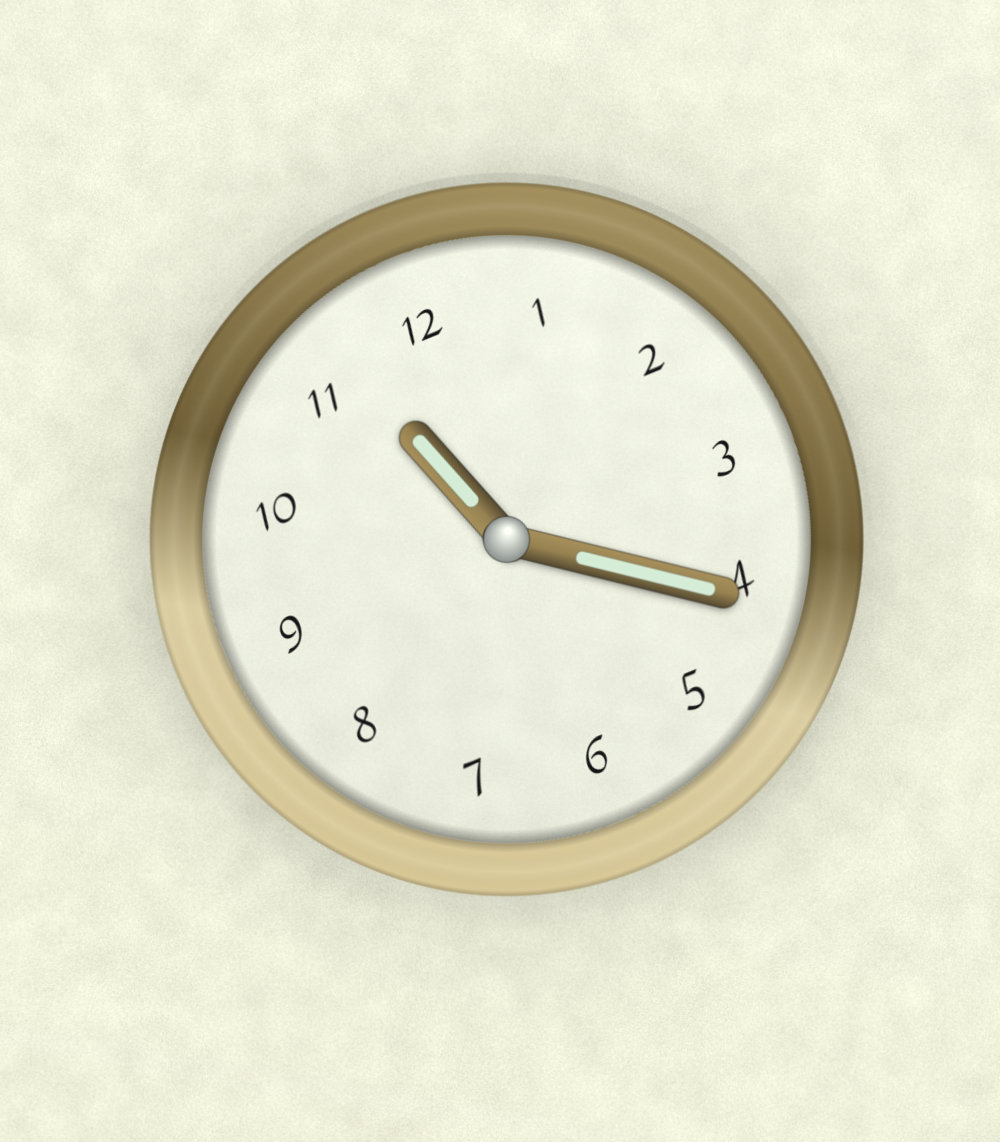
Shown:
11 h 21 min
